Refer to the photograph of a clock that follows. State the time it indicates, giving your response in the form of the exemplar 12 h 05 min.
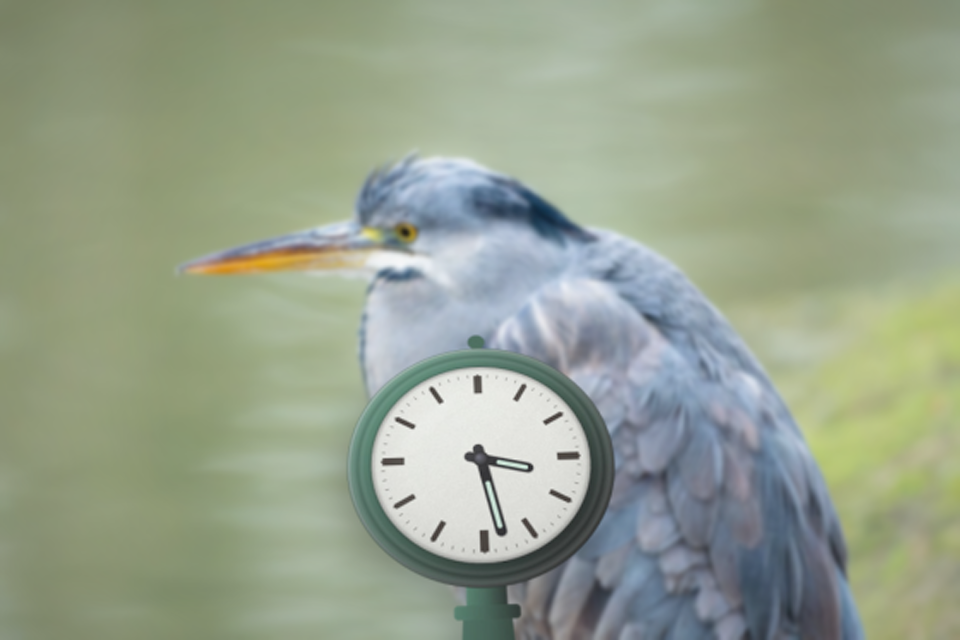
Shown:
3 h 28 min
